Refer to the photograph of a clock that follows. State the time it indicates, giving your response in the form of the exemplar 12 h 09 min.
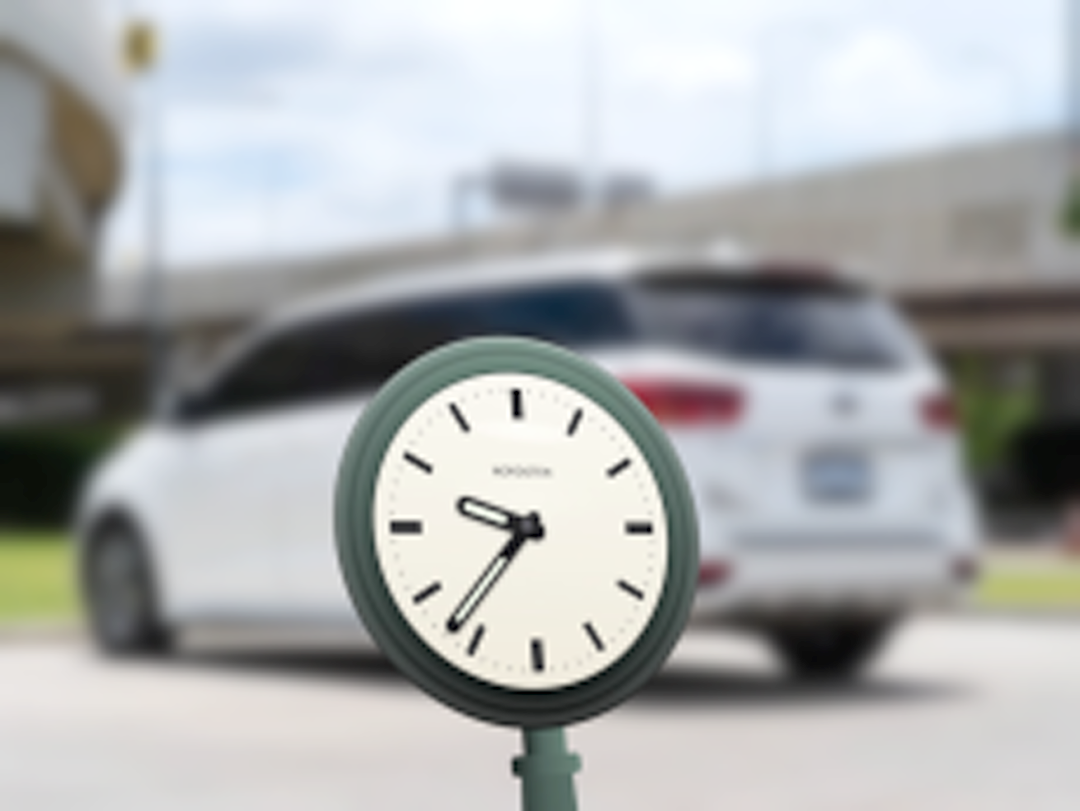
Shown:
9 h 37 min
